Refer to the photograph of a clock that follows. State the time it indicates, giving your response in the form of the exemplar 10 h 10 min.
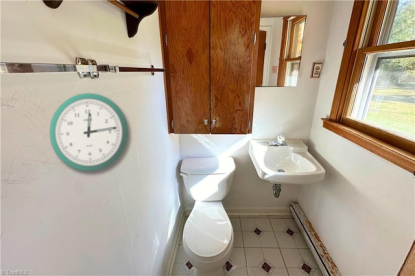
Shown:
12 h 14 min
